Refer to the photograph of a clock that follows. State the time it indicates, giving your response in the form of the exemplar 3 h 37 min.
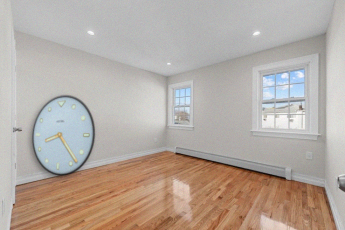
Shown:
8 h 23 min
